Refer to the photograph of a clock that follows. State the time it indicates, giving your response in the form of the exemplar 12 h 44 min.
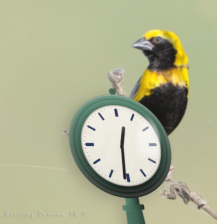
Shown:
12 h 31 min
